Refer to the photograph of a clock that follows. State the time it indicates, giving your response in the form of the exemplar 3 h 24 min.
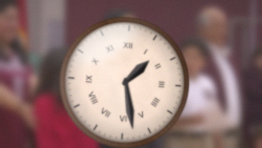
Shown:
1 h 28 min
